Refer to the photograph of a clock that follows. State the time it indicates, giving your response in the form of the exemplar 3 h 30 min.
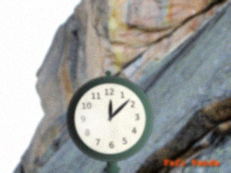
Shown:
12 h 08 min
